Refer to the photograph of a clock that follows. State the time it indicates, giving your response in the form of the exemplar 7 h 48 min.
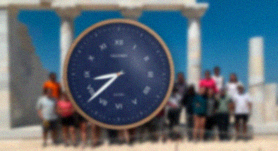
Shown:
8 h 38 min
